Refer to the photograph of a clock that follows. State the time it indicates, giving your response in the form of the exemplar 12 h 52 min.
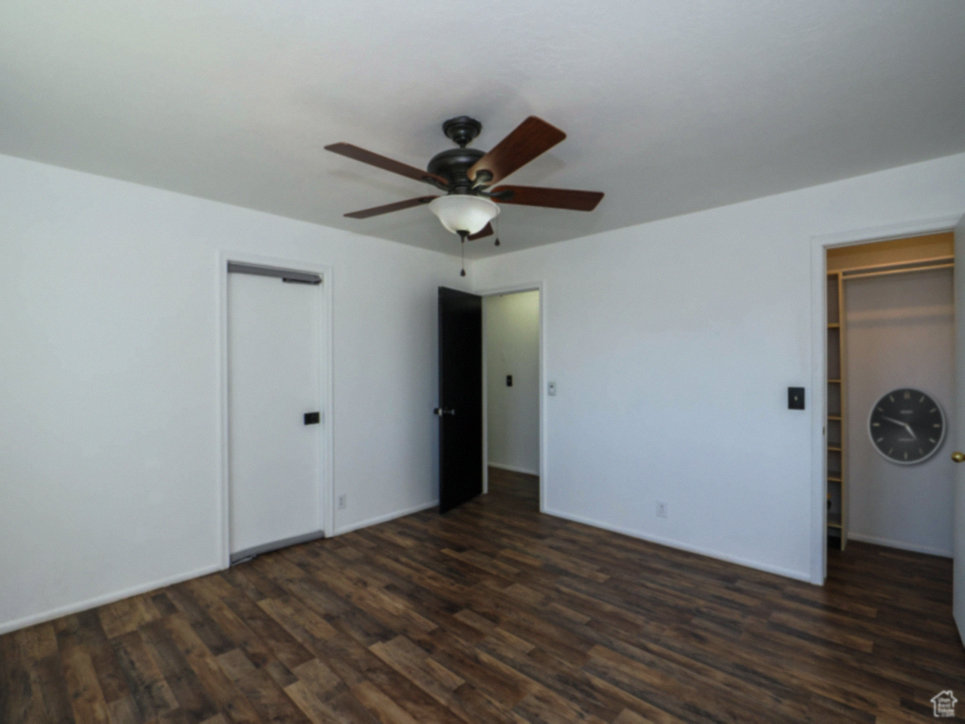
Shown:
4 h 48 min
